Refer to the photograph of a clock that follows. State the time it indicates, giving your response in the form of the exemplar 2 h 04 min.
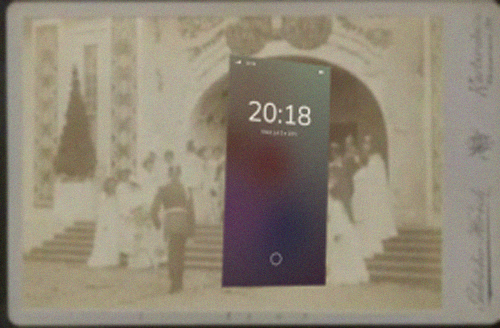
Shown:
20 h 18 min
